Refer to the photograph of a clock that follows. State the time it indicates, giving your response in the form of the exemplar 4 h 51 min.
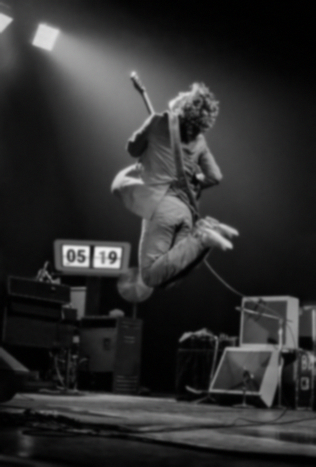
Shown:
5 h 19 min
